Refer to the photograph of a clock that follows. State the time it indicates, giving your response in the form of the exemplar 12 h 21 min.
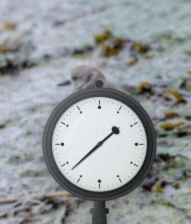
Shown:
1 h 38 min
